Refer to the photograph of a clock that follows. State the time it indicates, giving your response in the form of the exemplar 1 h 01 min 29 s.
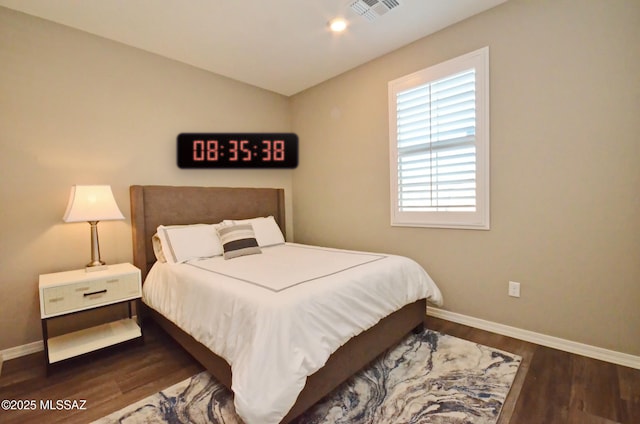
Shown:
8 h 35 min 38 s
